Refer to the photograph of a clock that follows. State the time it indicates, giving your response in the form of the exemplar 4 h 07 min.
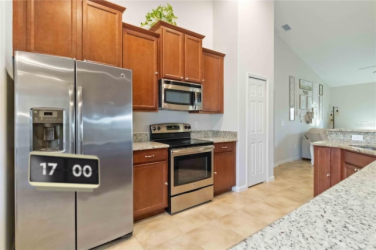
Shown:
17 h 00 min
